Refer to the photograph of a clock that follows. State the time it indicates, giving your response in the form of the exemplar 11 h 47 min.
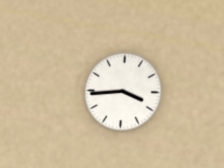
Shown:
3 h 44 min
